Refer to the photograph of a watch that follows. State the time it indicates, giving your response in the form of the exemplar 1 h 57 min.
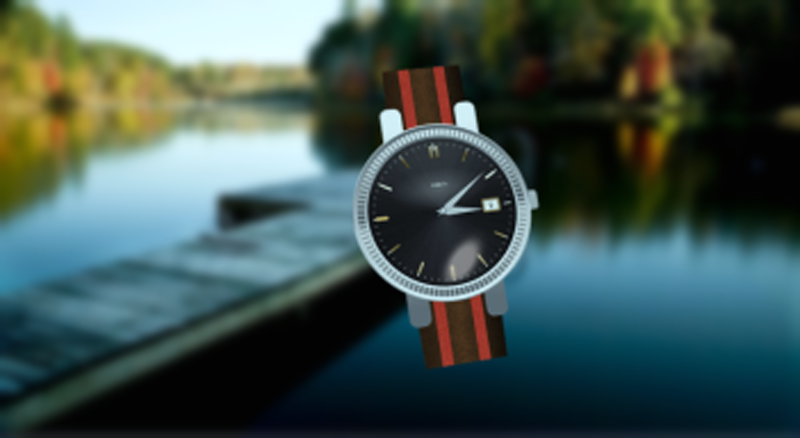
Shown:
3 h 09 min
